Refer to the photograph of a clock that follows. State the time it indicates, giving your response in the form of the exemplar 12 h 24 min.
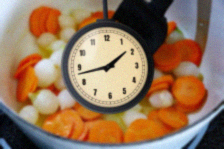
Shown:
1 h 43 min
